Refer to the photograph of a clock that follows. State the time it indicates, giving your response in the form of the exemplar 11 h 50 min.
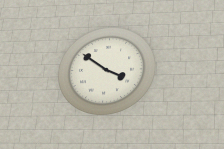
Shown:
3 h 51 min
